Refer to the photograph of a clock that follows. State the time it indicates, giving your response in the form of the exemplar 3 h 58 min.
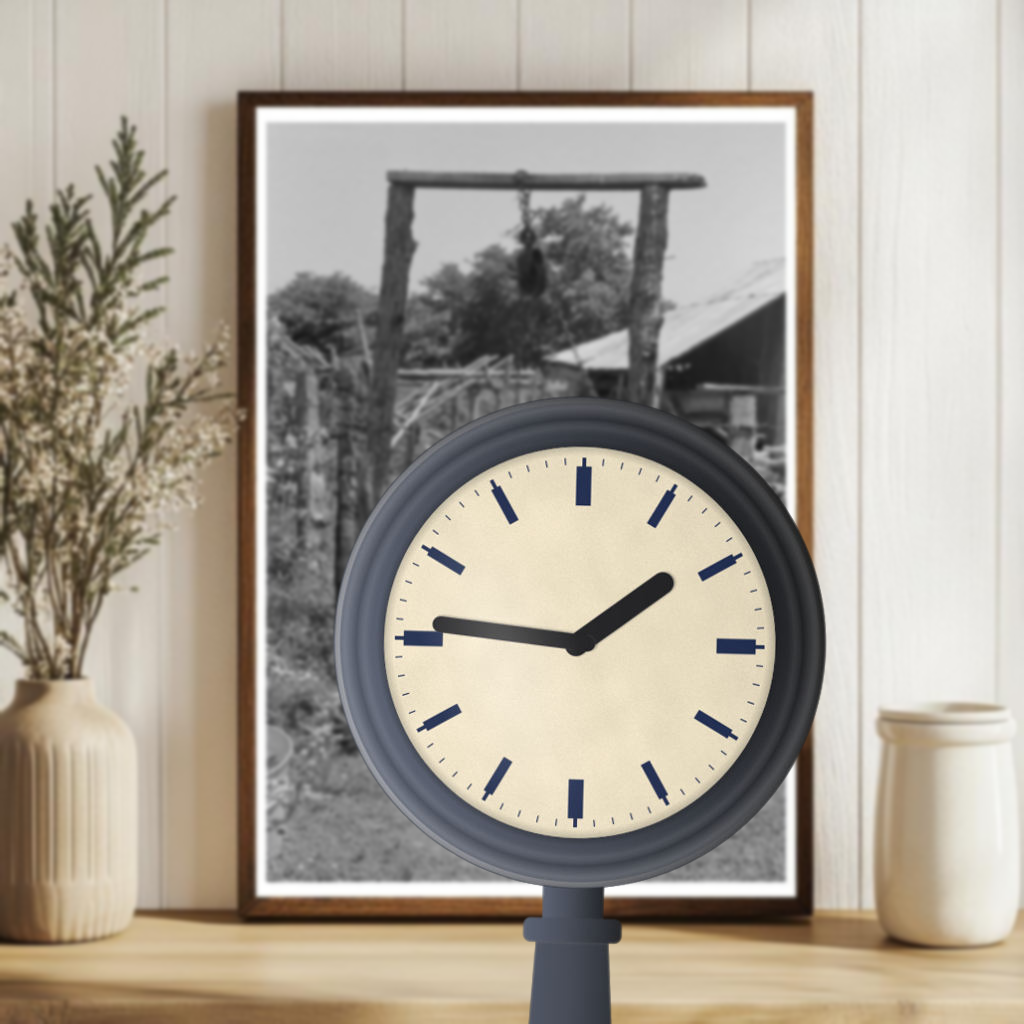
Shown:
1 h 46 min
